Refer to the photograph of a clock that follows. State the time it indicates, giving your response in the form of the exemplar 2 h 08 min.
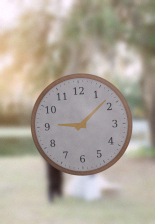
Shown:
9 h 08 min
